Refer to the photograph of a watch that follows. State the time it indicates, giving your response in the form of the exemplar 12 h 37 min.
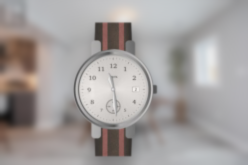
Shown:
11 h 29 min
